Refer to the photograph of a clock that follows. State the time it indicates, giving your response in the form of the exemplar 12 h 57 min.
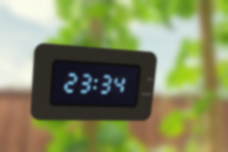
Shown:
23 h 34 min
